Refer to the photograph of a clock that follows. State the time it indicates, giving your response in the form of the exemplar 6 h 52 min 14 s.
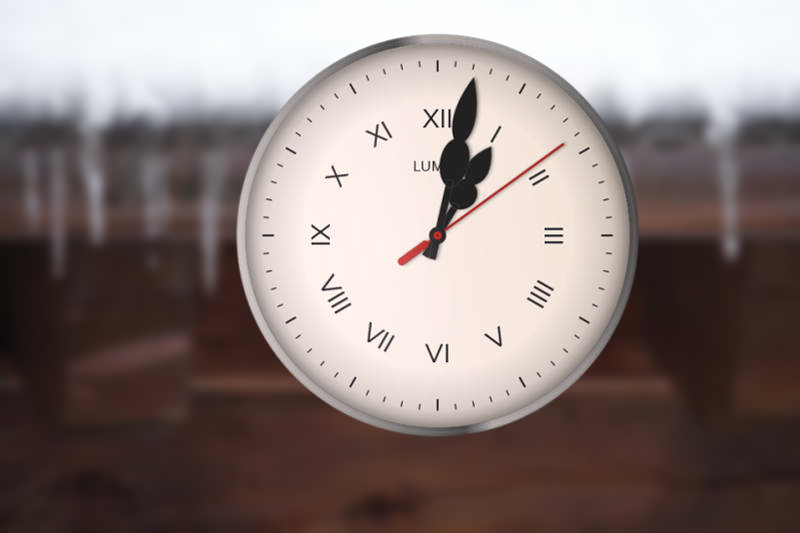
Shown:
1 h 02 min 09 s
